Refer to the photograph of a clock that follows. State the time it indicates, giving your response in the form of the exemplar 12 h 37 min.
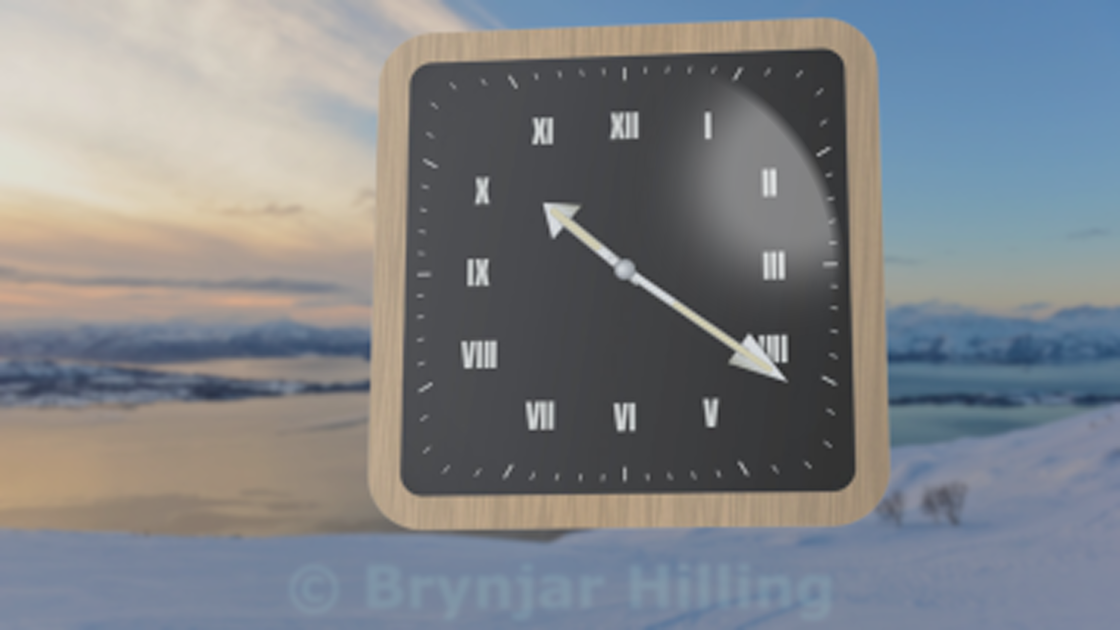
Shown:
10 h 21 min
